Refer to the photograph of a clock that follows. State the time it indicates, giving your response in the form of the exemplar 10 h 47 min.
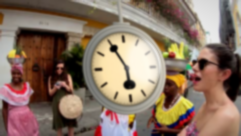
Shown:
5 h 55 min
